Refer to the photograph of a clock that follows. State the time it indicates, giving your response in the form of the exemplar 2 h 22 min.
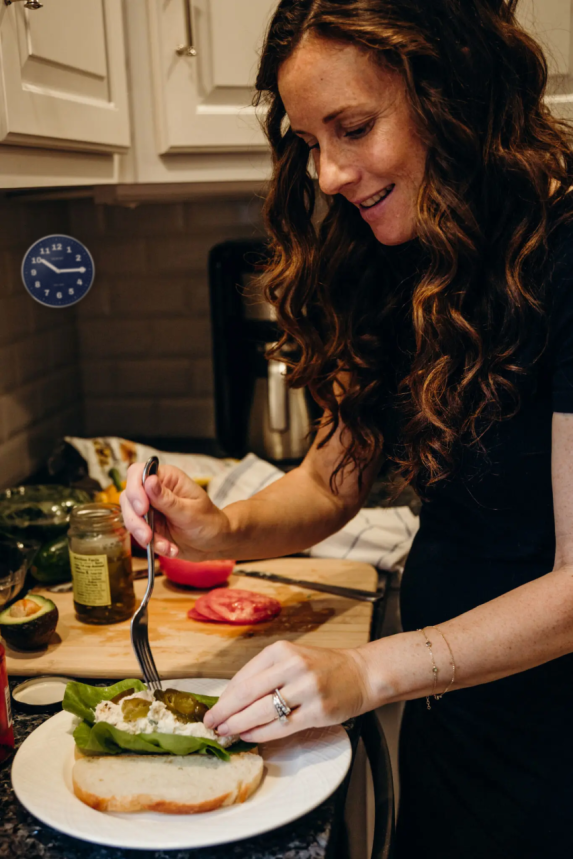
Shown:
10 h 15 min
